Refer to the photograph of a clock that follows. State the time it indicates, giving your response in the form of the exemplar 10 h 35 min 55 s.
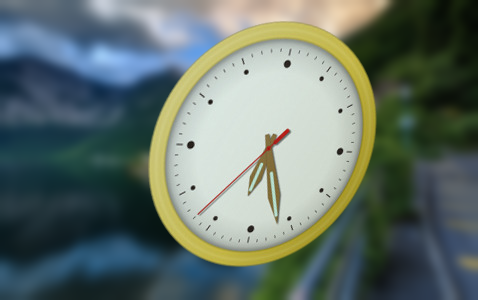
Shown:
6 h 26 min 37 s
